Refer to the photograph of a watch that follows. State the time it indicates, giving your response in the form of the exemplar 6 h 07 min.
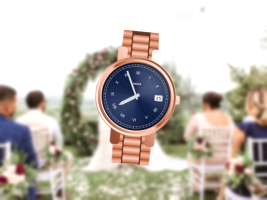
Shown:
7 h 56 min
